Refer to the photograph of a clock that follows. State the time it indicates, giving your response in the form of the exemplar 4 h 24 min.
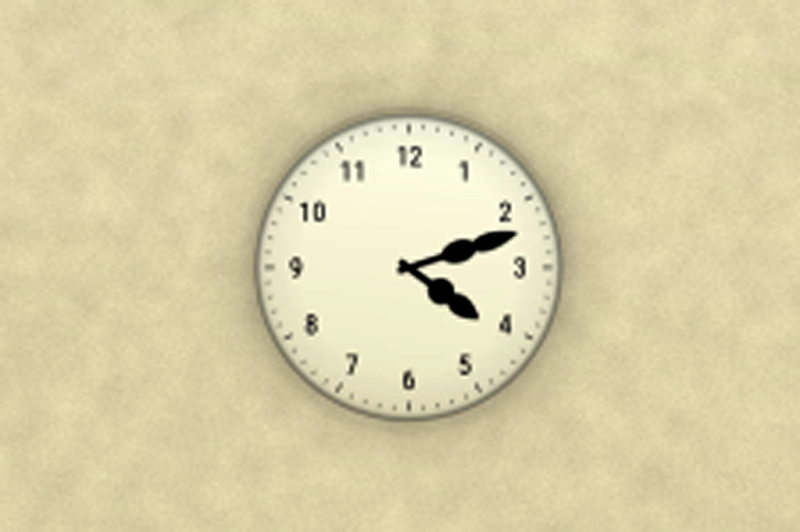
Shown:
4 h 12 min
